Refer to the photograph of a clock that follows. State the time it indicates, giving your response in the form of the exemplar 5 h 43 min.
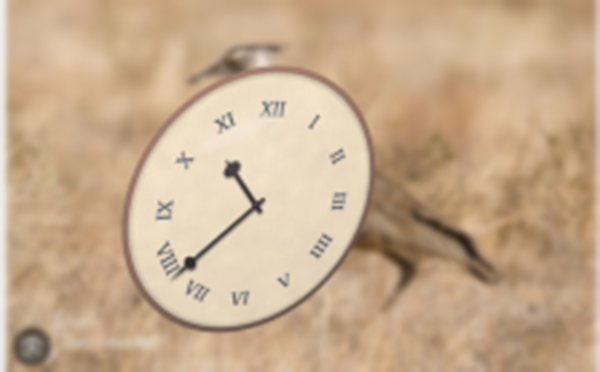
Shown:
10 h 38 min
